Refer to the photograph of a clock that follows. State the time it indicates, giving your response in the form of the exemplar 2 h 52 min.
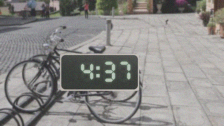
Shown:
4 h 37 min
